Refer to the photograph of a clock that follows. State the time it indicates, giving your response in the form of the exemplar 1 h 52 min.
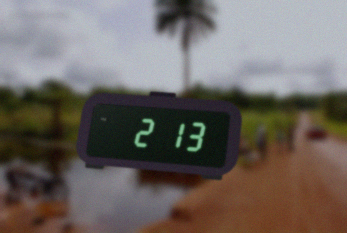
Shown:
2 h 13 min
